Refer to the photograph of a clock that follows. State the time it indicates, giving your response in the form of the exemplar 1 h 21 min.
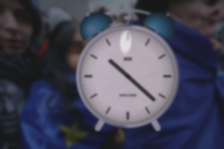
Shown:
10 h 22 min
